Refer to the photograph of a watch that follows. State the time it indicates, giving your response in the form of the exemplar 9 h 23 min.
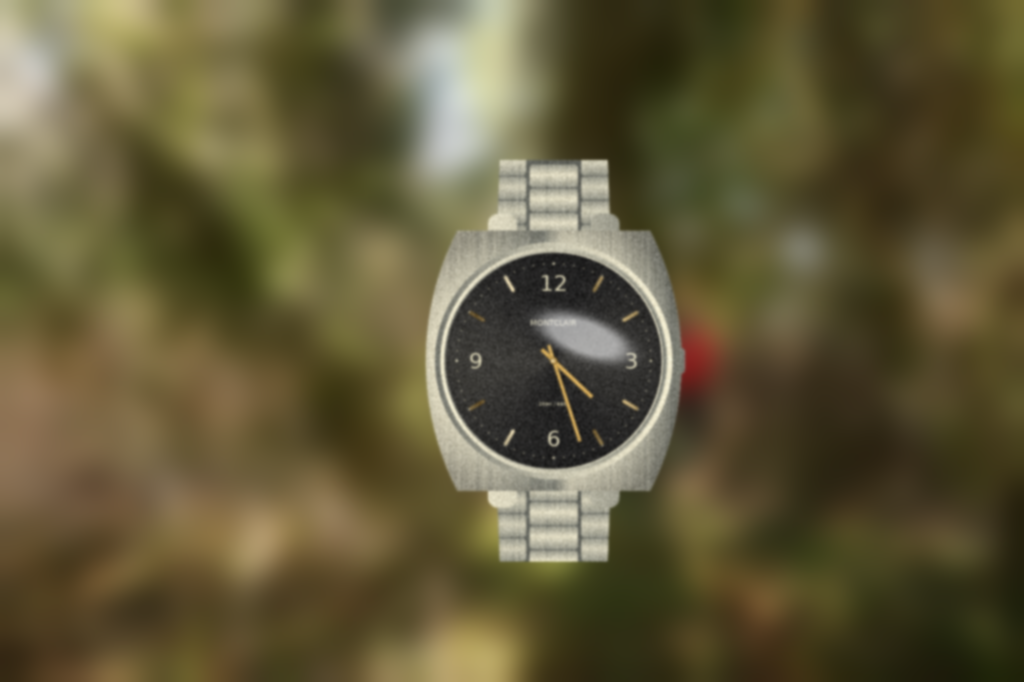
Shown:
4 h 27 min
